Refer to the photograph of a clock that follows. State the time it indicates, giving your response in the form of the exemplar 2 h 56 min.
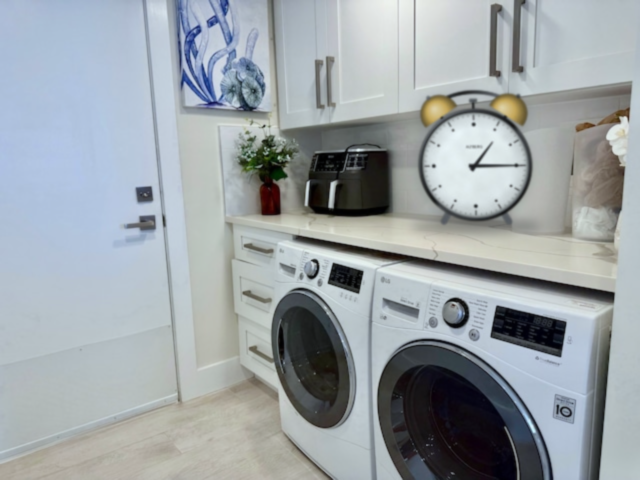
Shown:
1 h 15 min
